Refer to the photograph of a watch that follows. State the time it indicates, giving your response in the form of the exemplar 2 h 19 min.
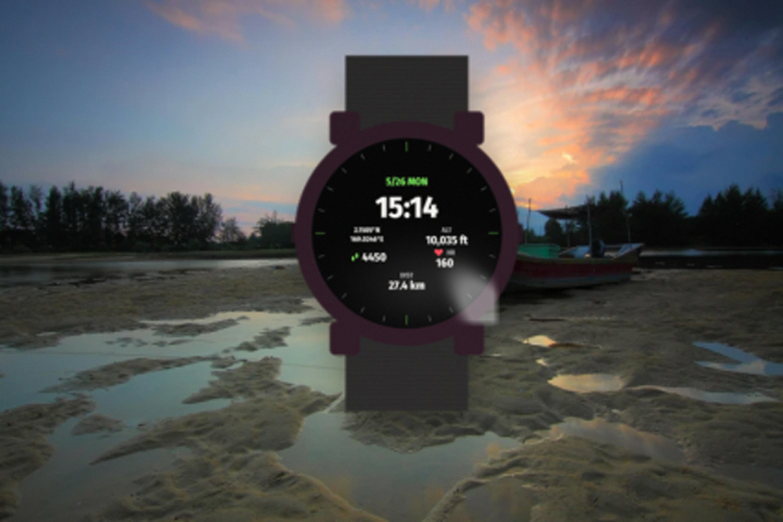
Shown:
15 h 14 min
